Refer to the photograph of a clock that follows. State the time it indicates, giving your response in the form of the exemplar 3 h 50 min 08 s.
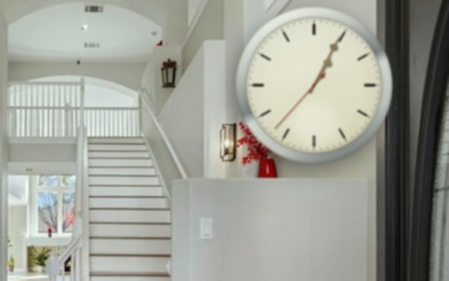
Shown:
1 h 04 min 37 s
